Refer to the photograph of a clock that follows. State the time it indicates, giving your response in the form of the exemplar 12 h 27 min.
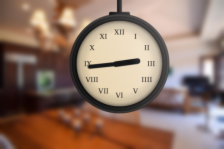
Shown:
2 h 44 min
